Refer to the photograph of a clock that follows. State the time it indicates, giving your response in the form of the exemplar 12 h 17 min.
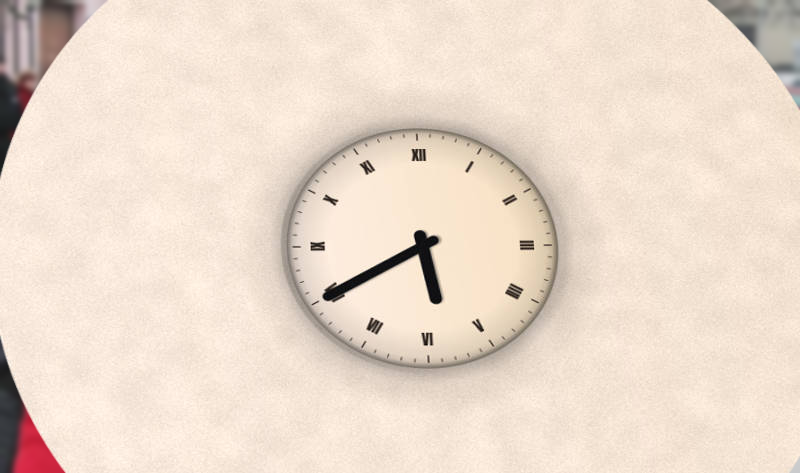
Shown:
5 h 40 min
